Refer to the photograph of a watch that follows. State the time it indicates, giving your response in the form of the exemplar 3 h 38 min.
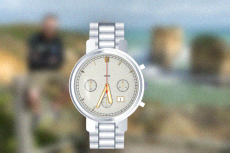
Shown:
5 h 34 min
